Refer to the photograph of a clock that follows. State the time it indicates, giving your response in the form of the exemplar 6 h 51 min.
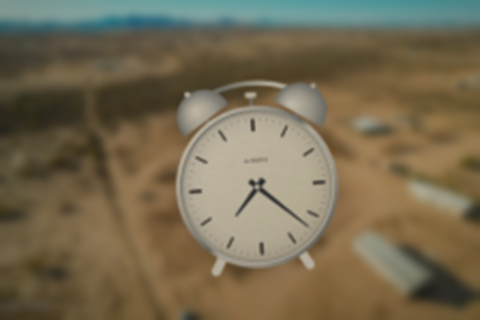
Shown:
7 h 22 min
